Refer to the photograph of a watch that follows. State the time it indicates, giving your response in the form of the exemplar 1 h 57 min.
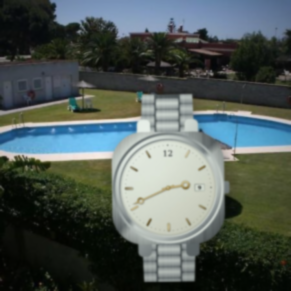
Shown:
2 h 41 min
